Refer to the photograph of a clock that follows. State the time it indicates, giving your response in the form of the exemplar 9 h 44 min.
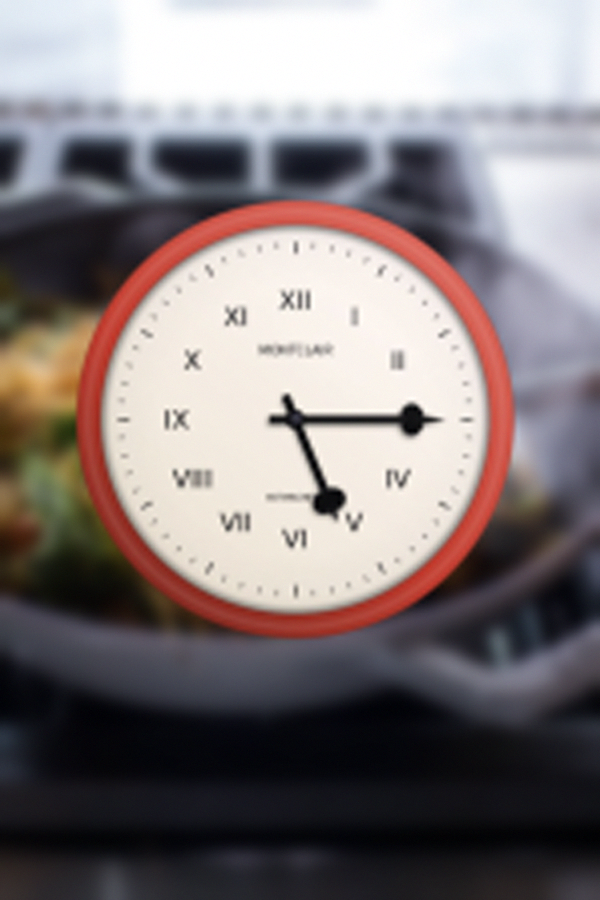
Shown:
5 h 15 min
